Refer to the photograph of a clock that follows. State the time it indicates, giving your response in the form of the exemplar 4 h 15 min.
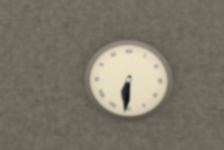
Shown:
6 h 31 min
